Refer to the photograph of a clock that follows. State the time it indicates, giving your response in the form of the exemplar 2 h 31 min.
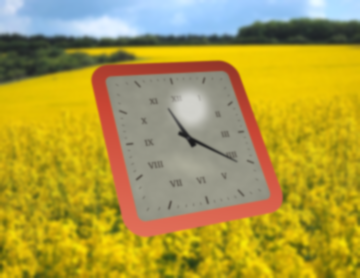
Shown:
11 h 21 min
